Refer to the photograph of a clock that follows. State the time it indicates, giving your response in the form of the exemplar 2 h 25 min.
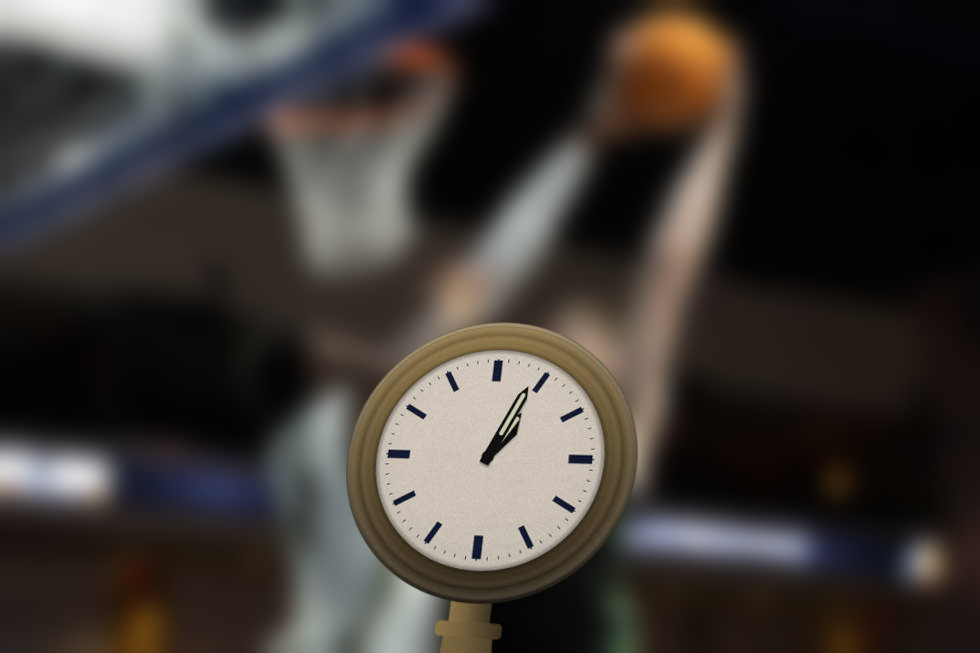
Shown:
1 h 04 min
